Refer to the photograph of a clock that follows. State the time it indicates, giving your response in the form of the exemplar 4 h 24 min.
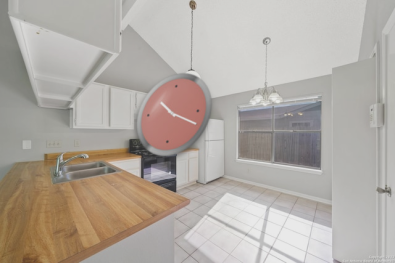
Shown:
10 h 19 min
